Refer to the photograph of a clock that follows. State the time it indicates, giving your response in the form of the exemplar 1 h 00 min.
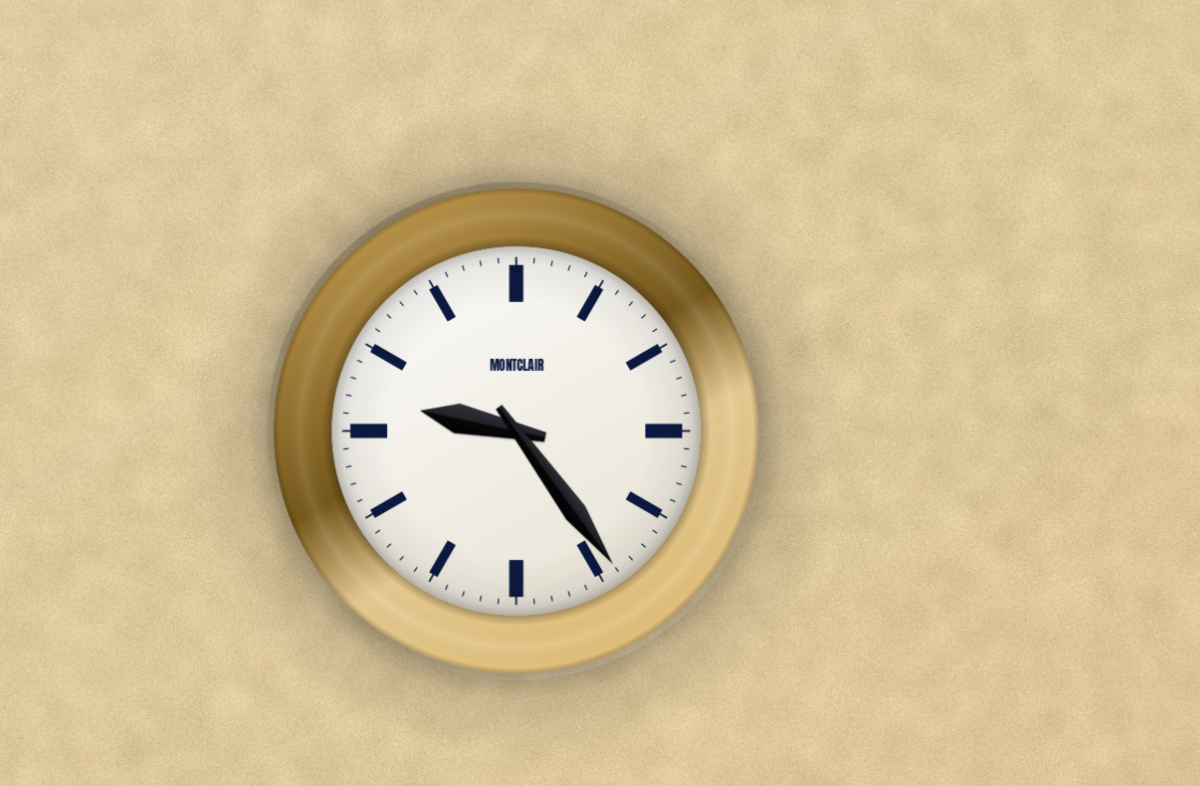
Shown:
9 h 24 min
